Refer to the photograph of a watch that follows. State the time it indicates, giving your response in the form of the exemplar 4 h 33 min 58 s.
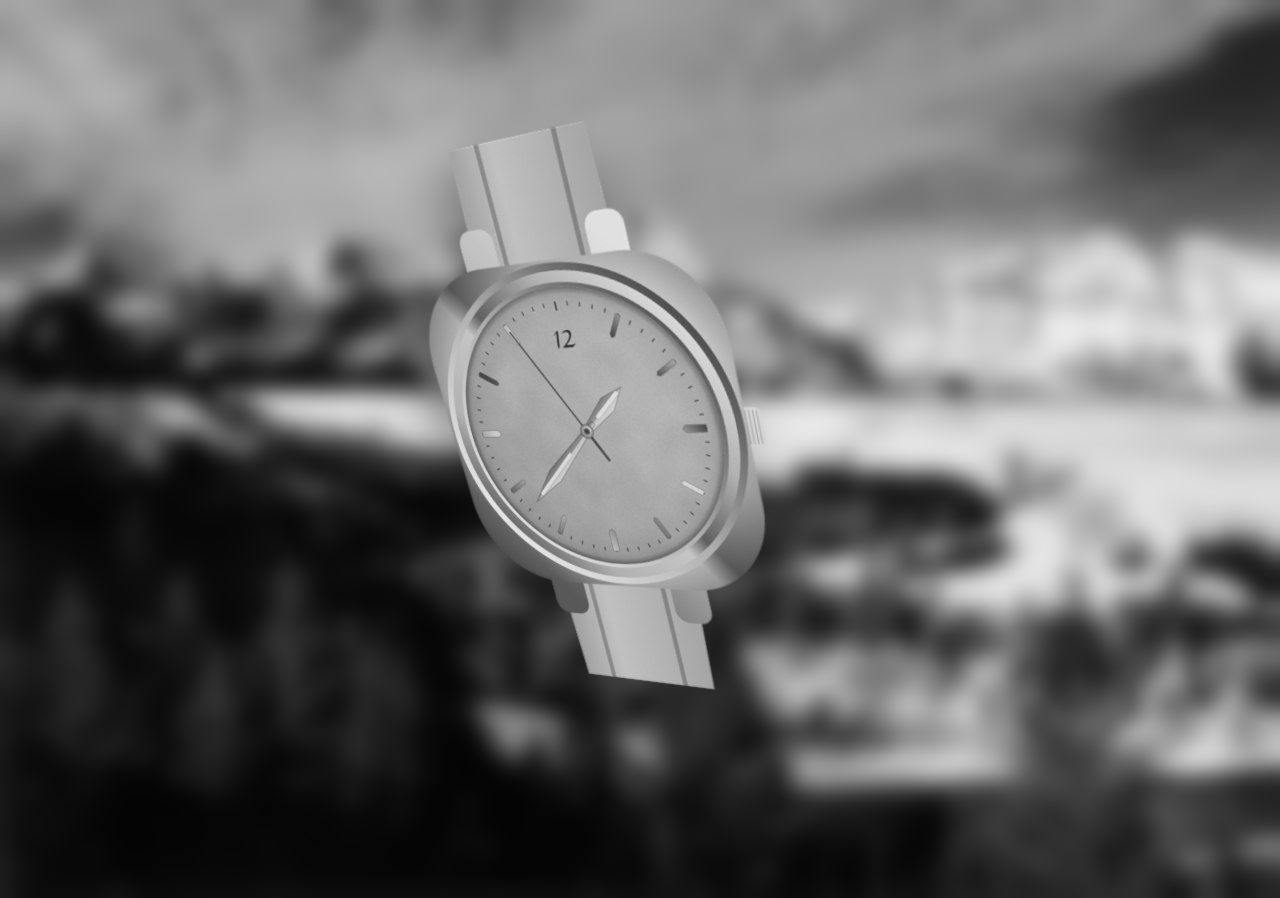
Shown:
1 h 37 min 55 s
